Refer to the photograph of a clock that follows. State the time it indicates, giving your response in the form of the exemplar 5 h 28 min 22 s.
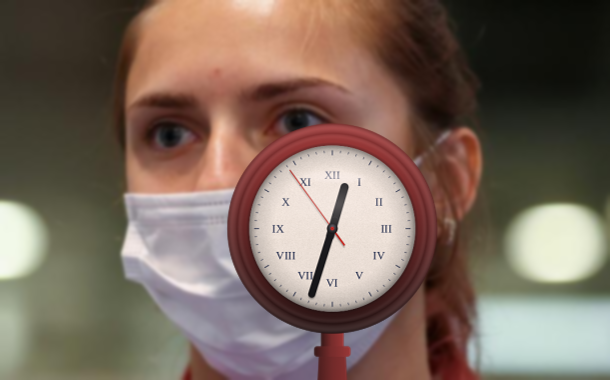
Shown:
12 h 32 min 54 s
